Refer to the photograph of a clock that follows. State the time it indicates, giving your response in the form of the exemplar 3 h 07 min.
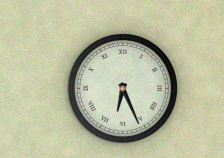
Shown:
6 h 26 min
